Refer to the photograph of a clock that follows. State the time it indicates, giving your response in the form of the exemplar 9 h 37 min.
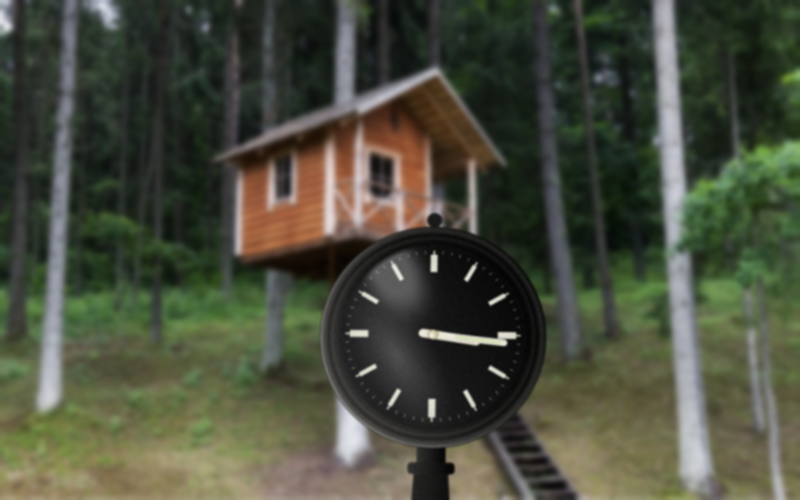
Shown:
3 h 16 min
